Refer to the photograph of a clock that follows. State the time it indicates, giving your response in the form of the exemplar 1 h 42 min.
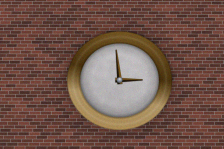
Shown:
2 h 59 min
